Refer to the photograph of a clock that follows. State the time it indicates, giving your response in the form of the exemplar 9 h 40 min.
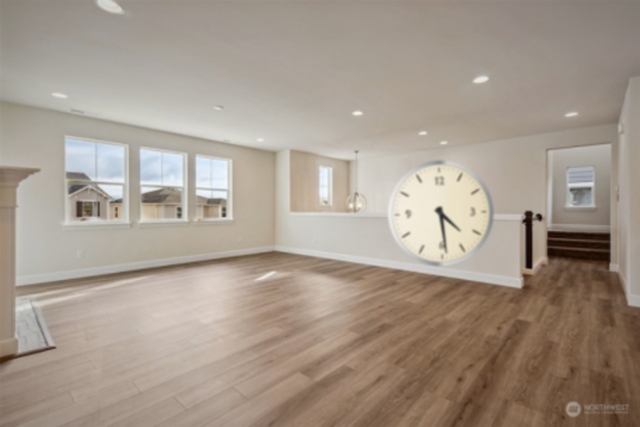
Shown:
4 h 29 min
